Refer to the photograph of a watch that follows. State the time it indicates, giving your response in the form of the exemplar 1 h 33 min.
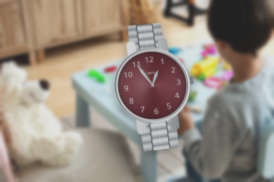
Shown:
12 h 55 min
